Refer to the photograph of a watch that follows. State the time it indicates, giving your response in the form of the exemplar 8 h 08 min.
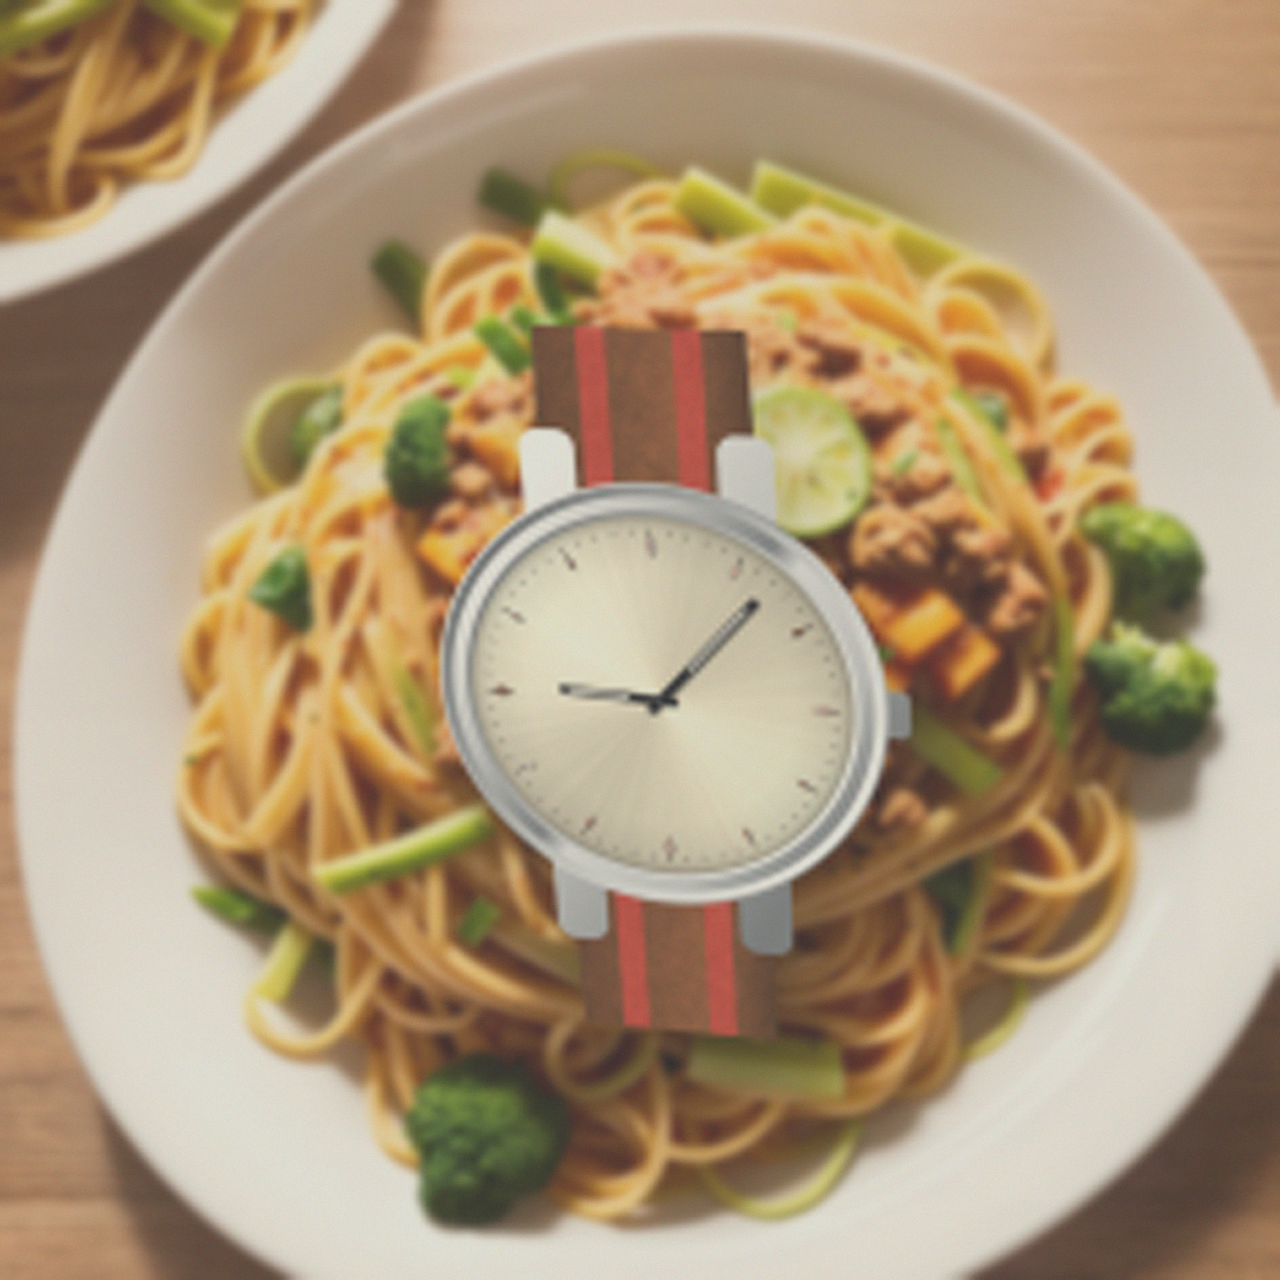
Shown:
9 h 07 min
